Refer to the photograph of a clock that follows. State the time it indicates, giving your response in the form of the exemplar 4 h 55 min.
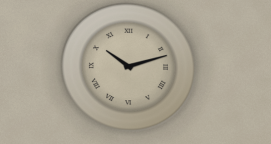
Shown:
10 h 12 min
